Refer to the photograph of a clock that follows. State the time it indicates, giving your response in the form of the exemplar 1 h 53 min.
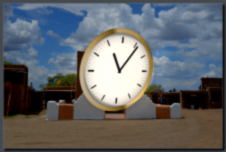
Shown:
11 h 06 min
